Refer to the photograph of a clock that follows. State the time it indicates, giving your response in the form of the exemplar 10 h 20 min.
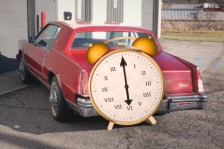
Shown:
6 h 00 min
